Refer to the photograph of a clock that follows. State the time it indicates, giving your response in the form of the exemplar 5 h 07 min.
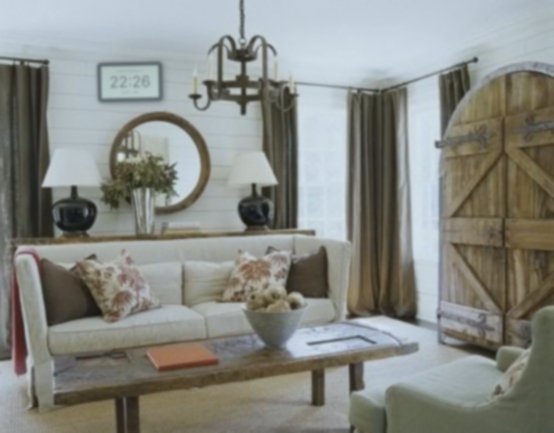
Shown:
22 h 26 min
